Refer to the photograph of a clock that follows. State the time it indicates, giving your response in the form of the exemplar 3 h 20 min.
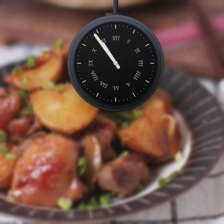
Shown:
10 h 54 min
